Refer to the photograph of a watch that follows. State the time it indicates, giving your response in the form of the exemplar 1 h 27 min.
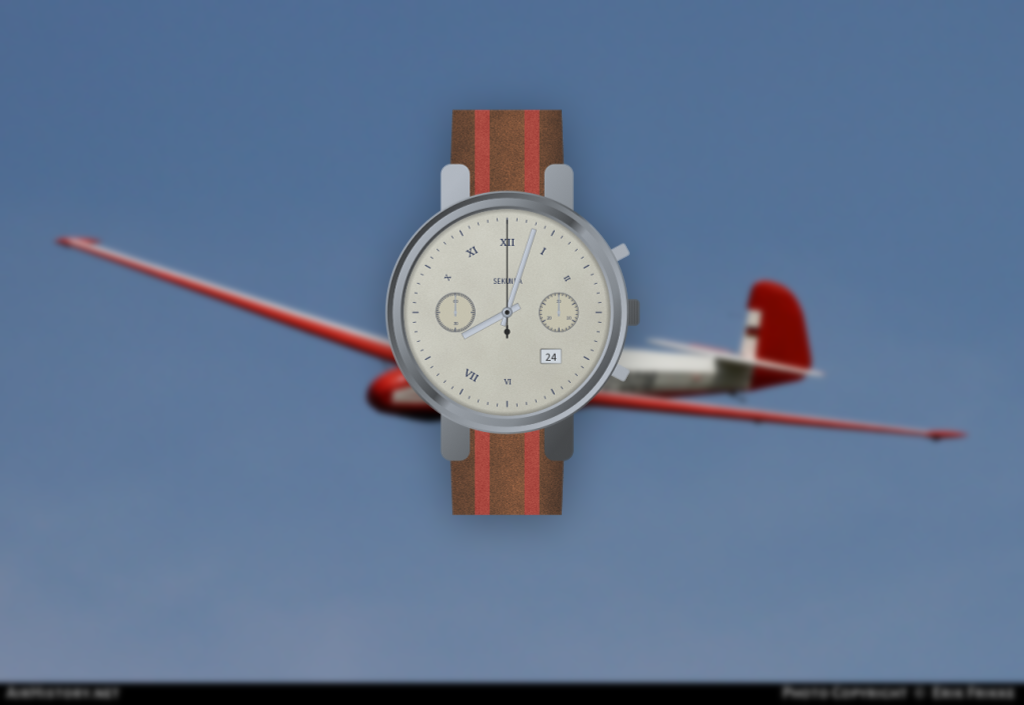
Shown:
8 h 03 min
